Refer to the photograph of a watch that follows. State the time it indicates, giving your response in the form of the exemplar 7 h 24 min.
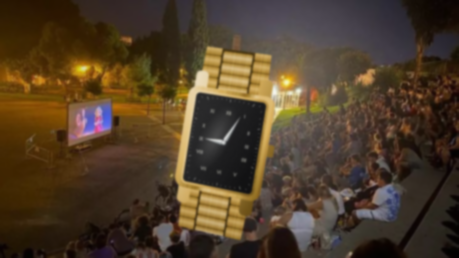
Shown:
9 h 04 min
